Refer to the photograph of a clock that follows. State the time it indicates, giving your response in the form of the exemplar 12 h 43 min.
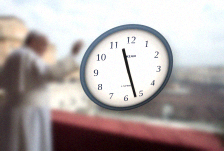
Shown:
11 h 27 min
